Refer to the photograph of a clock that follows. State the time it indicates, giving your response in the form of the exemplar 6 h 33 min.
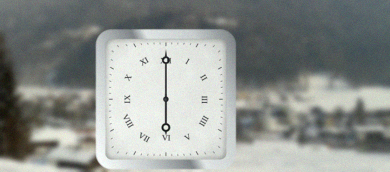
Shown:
6 h 00 min
